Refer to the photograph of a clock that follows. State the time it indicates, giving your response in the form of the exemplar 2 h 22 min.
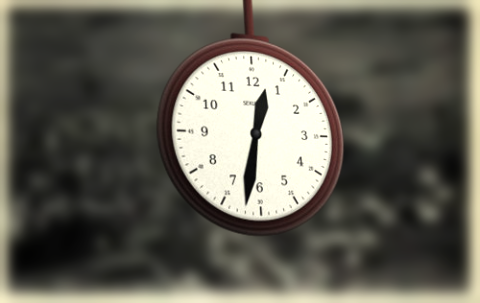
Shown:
12 h 32 min
